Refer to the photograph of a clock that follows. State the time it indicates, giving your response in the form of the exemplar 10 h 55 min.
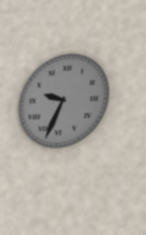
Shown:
9 h 33 min
